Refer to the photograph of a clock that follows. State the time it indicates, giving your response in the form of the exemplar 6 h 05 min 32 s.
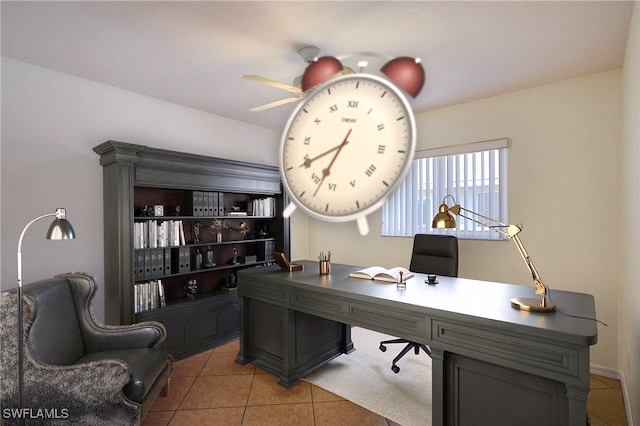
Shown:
6 h 39 min 33 s
